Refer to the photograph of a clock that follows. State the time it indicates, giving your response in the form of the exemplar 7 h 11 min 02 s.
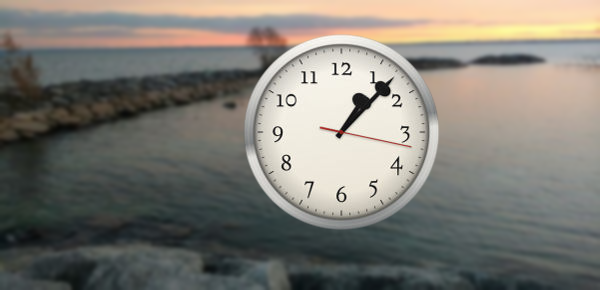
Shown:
1 h 07 min 17 s
